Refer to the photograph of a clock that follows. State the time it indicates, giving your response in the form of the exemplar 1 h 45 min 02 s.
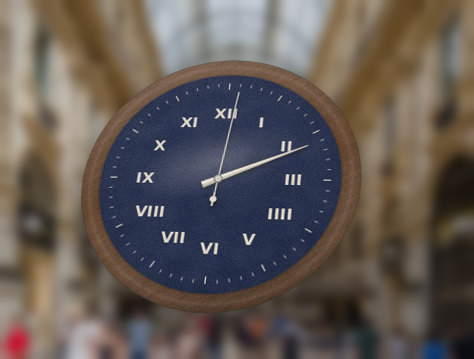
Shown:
2 h 11 min 01 s
